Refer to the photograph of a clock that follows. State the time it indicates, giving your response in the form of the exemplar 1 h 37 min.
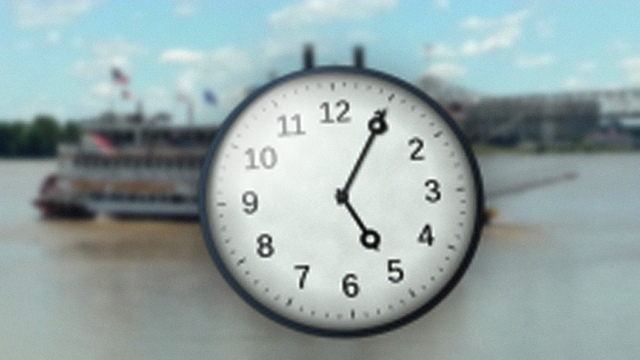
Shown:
5 h 05 min
